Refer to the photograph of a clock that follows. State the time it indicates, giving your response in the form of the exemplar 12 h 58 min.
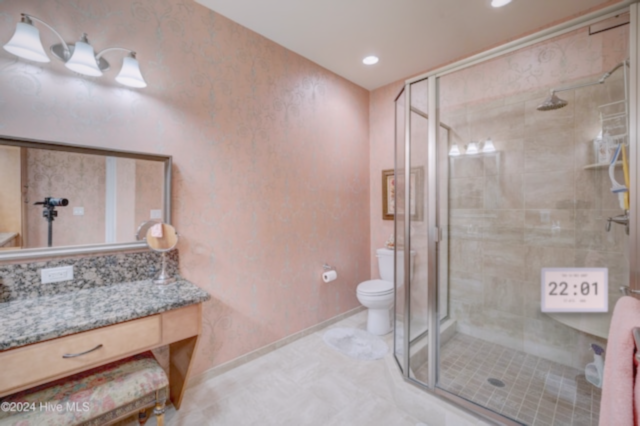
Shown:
22 h 01 min
